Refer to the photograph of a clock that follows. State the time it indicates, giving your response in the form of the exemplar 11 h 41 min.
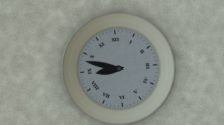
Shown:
8 h 48 min
